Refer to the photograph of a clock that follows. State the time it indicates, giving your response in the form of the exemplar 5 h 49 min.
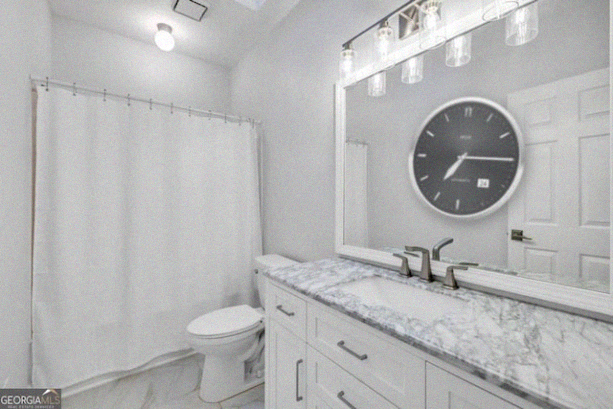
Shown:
7 h 15 min
